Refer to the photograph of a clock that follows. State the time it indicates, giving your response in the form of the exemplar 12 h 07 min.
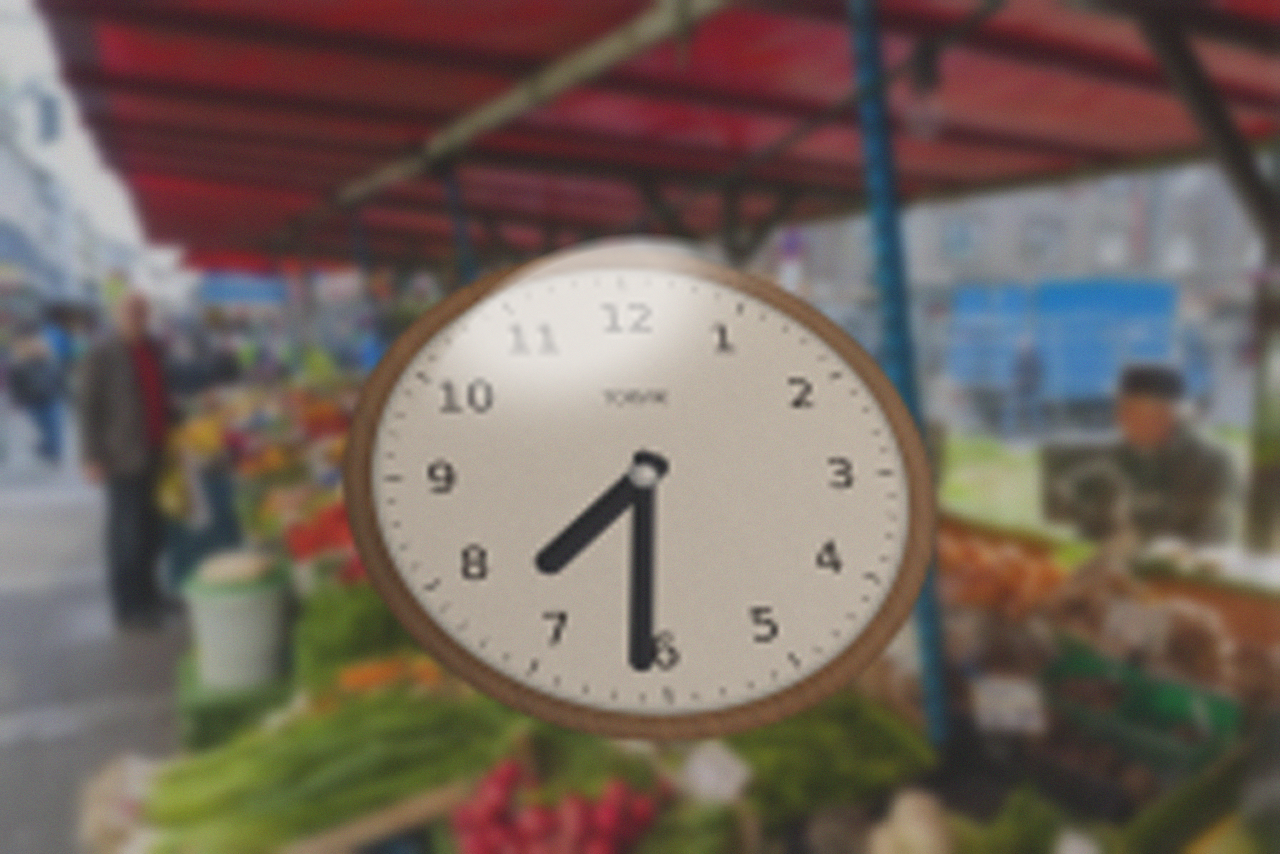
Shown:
7 h 31 min
